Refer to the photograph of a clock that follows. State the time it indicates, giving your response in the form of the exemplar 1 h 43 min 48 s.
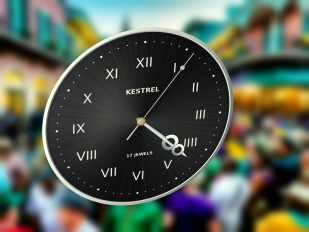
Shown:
4 h 22 min 06 s
